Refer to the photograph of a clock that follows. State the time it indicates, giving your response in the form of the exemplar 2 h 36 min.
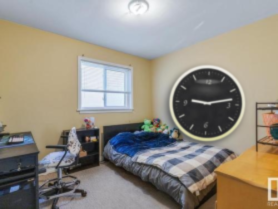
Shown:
9 h 13 min
